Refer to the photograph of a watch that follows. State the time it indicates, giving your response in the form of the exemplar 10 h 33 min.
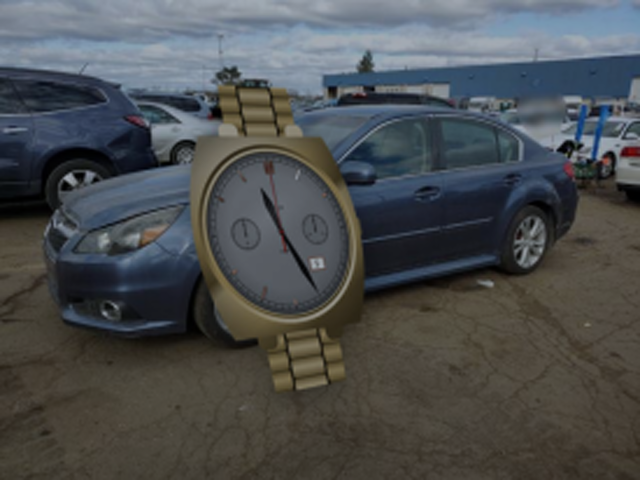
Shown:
11 h 26 min
